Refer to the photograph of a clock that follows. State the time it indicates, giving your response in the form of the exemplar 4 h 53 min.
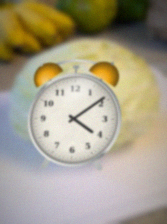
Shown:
4 h 09 min
